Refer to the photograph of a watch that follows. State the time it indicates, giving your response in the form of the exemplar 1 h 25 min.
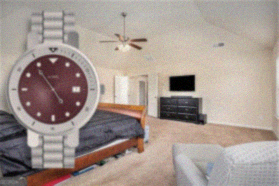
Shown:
4 h 54 min
